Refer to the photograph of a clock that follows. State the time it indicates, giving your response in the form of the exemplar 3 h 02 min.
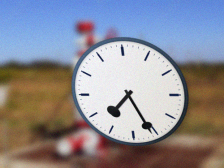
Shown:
7 h 26 min
